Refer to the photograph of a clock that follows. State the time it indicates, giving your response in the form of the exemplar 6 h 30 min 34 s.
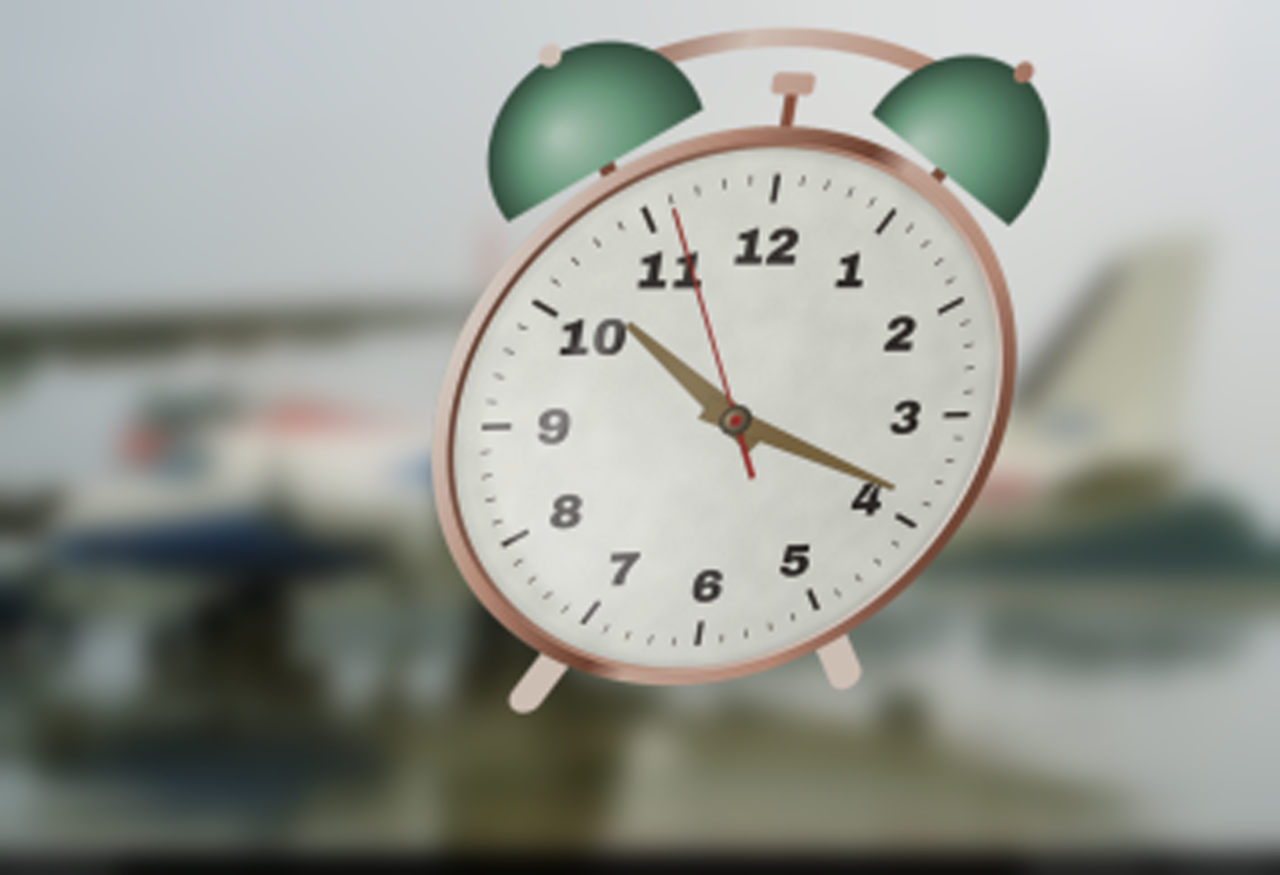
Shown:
10 h 18 min 56 s
